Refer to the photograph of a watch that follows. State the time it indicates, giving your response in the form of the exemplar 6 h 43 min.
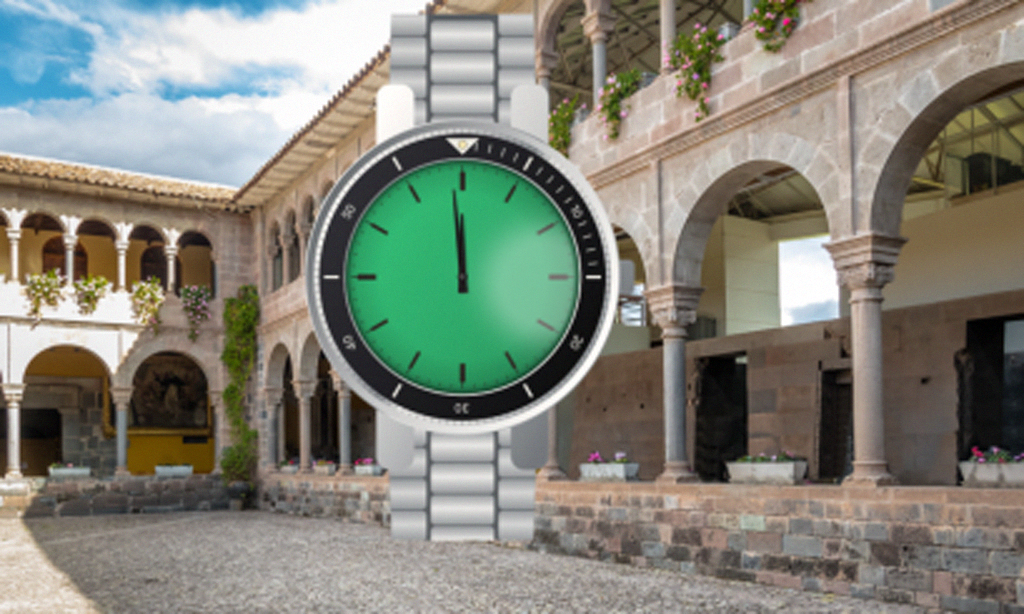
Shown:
11 h 59 min
